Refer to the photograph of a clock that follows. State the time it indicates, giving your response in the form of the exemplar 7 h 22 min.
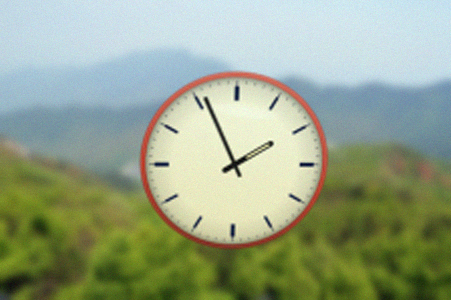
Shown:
1 h 56 min
